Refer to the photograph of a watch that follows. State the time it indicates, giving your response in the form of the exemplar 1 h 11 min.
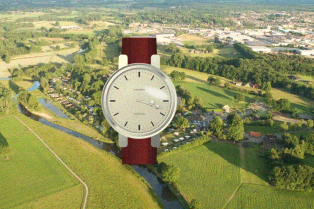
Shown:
3 h 18 min
